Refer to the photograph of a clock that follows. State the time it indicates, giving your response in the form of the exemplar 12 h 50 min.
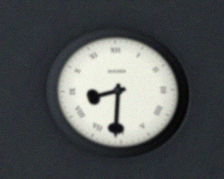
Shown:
8 h 31 min
